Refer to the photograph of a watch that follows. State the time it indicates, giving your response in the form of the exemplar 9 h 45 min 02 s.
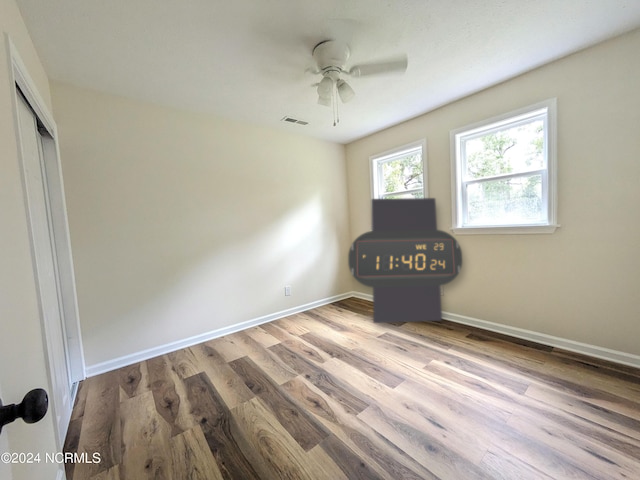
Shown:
11 h 40 min 24 s
